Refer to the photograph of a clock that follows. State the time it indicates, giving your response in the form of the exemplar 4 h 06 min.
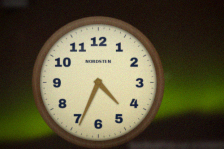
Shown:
4 h 34 min
